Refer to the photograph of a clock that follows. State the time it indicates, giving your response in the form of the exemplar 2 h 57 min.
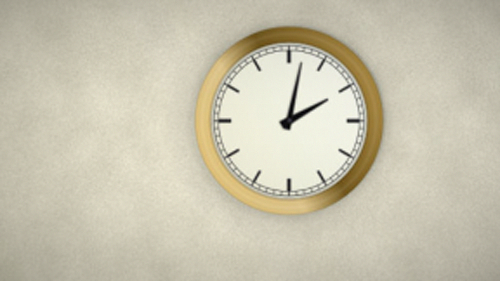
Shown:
2 h 02 min
